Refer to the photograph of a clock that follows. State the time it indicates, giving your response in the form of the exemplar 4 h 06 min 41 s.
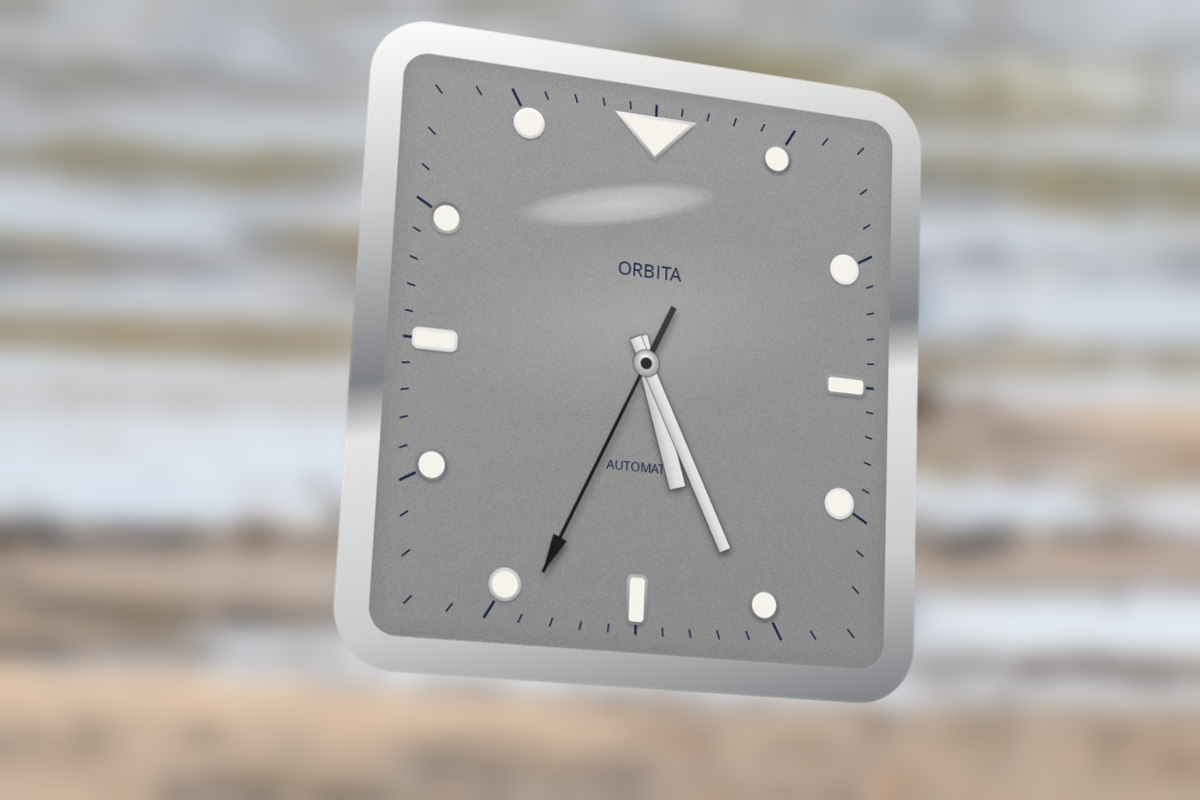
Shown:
5 h 25 min 34 s
